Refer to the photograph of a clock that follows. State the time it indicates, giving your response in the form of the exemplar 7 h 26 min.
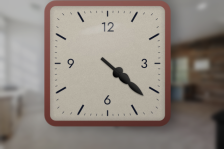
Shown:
4 h 22 min
